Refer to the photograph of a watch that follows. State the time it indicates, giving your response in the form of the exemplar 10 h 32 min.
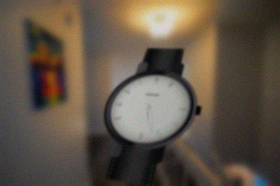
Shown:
5 h 27 min
